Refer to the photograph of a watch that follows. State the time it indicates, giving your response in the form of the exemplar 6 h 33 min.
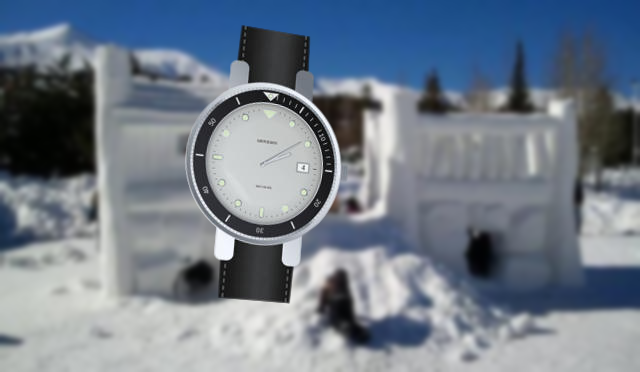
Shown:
2 h 09 min
